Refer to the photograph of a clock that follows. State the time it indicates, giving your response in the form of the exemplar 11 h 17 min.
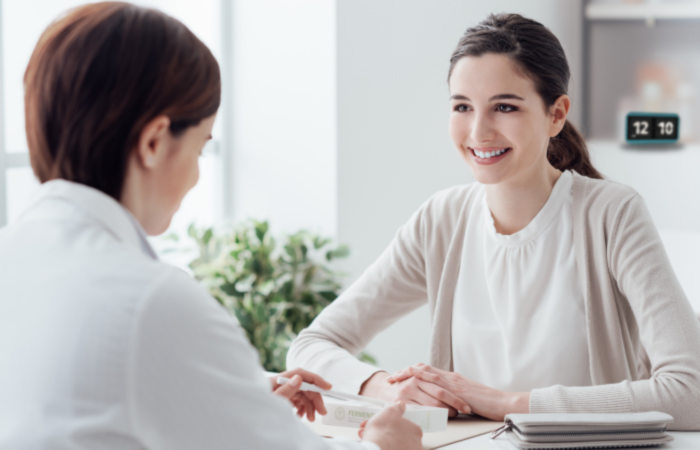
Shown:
12 h 10 min
